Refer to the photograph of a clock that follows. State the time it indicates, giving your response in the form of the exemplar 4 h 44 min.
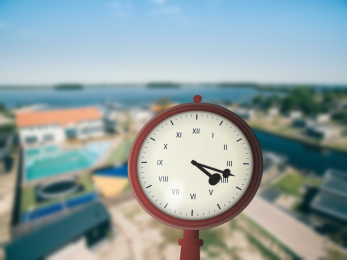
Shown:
4 h 18 min
